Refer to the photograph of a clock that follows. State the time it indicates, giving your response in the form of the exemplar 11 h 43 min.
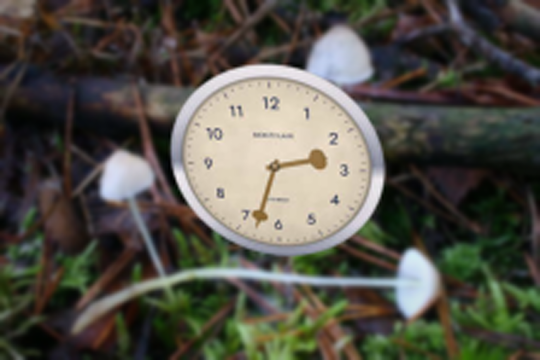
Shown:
2 h 33 min
